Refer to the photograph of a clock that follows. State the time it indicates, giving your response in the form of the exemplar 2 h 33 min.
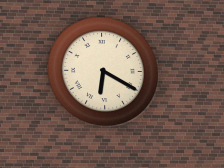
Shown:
6 h 20 min
